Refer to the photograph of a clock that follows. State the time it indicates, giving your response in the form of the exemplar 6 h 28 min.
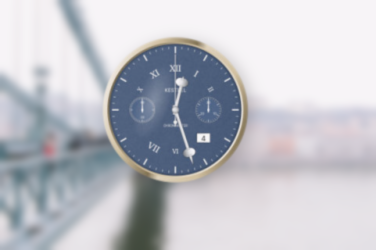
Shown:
12 h 27 min
